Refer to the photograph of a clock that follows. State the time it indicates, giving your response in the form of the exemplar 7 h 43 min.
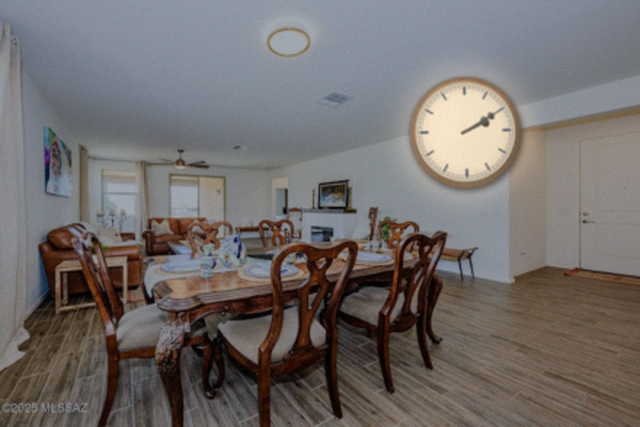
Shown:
2 h 10 min
